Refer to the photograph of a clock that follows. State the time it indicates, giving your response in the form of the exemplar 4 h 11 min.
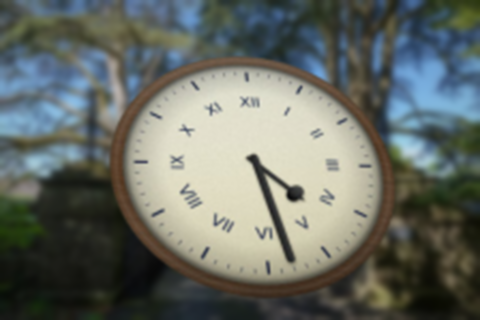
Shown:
4 h 28 min
